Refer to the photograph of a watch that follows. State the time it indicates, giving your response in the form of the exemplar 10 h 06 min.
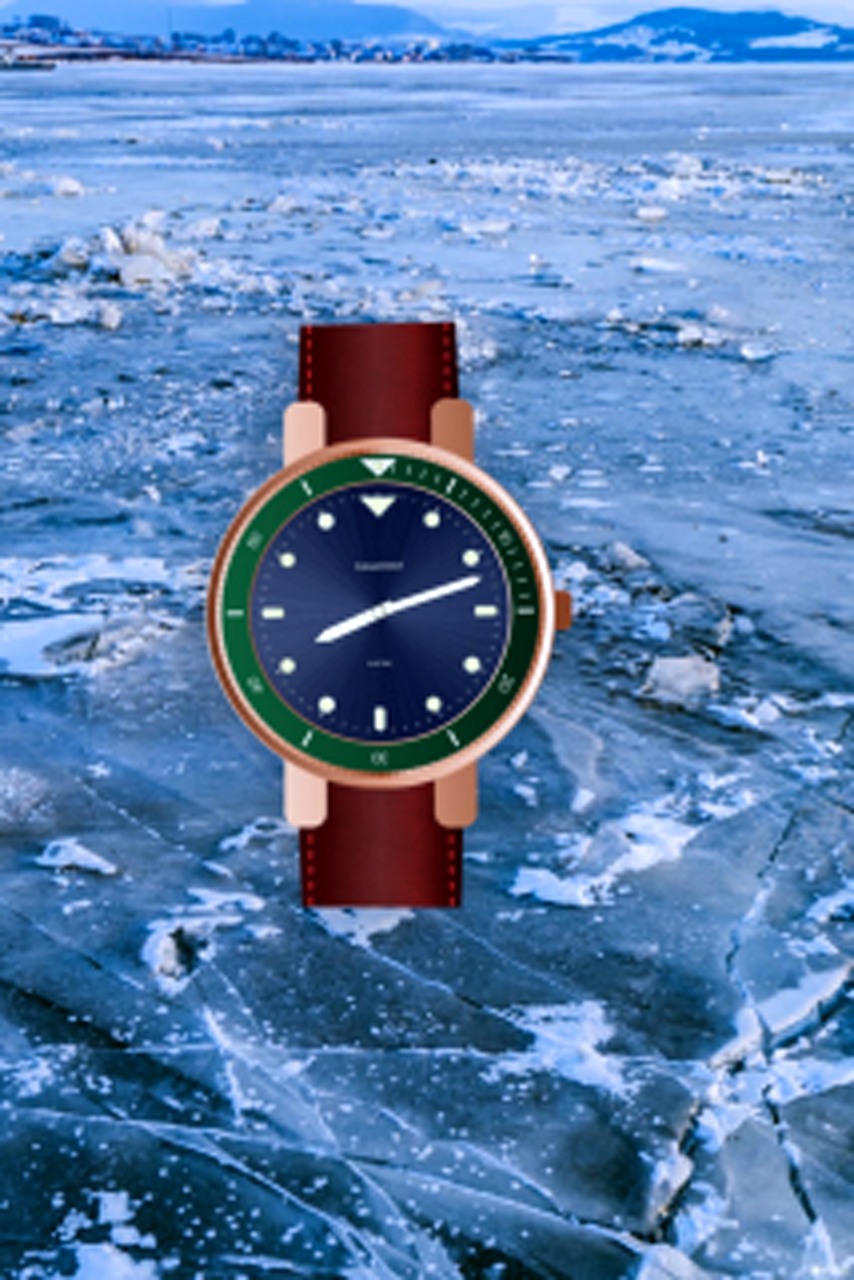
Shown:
8 h 12 min
